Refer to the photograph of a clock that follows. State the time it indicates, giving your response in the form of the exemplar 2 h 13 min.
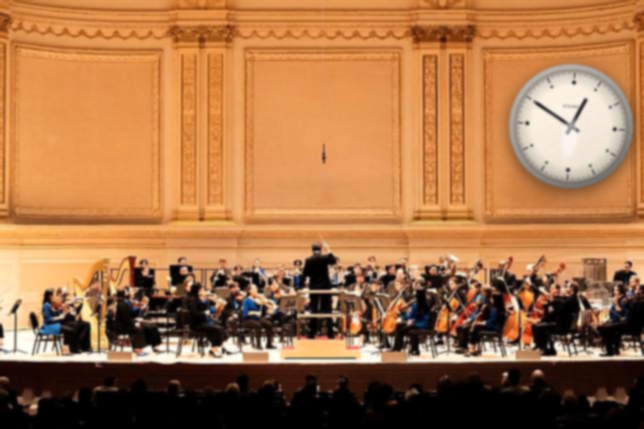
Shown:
12 h 50 min
